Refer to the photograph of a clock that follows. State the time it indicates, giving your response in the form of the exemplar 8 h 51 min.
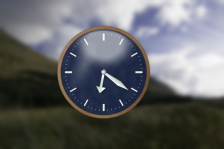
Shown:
6 h 21 min
